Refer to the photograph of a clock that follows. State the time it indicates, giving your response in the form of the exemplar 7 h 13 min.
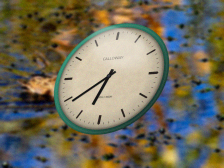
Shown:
6 h 39 min
